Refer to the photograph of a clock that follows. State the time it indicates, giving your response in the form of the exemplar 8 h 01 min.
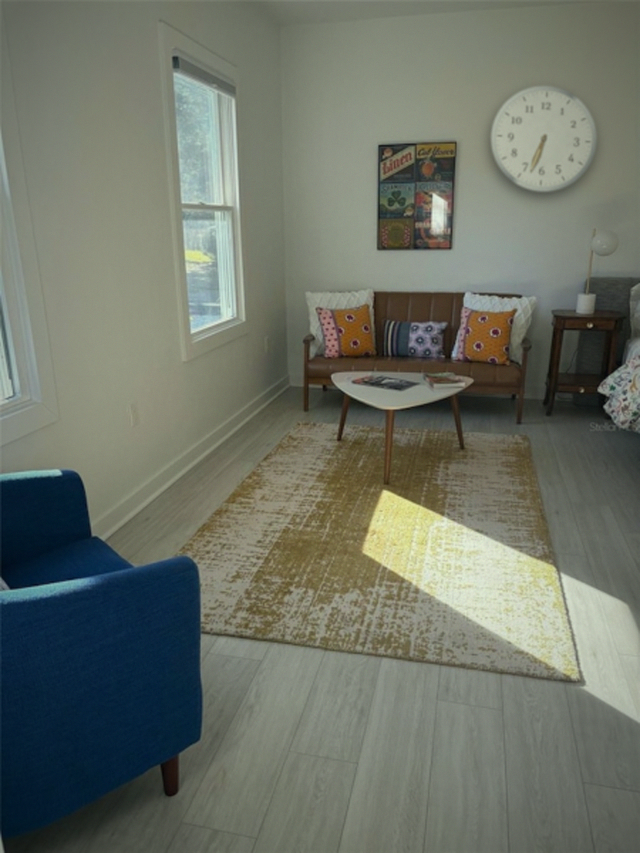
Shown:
6 h 33 min
